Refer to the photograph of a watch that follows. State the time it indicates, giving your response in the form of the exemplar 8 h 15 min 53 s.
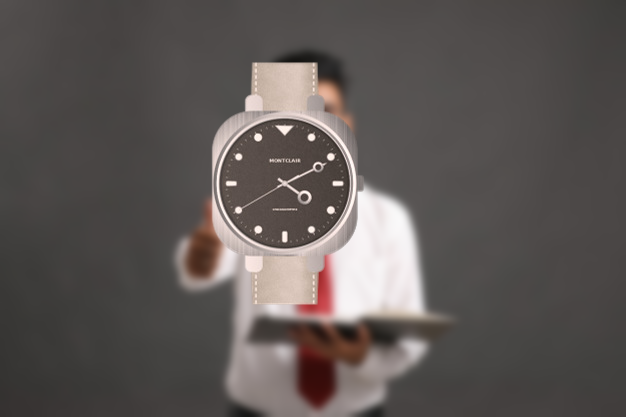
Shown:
4 h 10 min 40 s
